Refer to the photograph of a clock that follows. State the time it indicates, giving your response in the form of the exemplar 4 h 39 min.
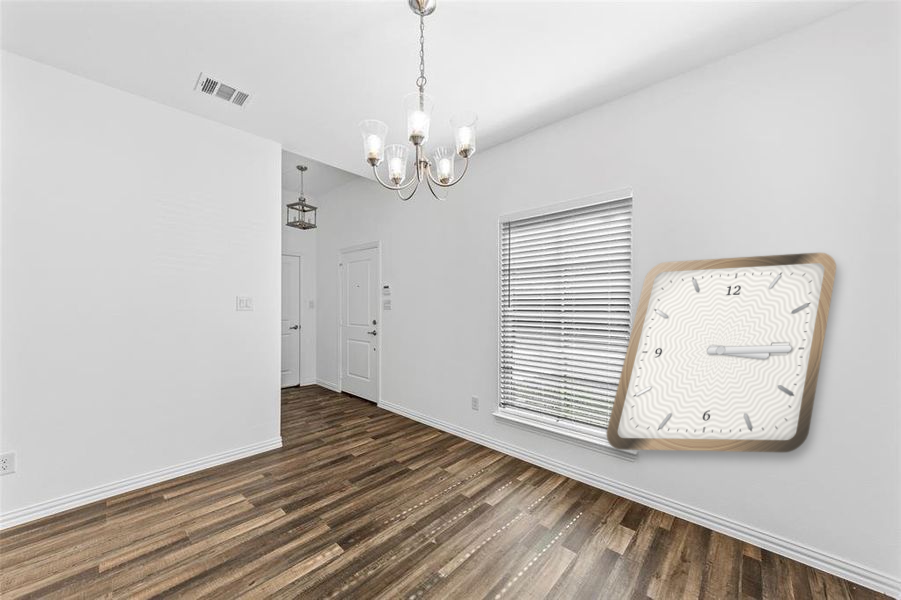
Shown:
3 h 15 min
